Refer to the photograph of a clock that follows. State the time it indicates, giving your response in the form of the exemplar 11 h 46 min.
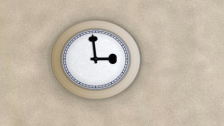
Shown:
2 h 59 min
